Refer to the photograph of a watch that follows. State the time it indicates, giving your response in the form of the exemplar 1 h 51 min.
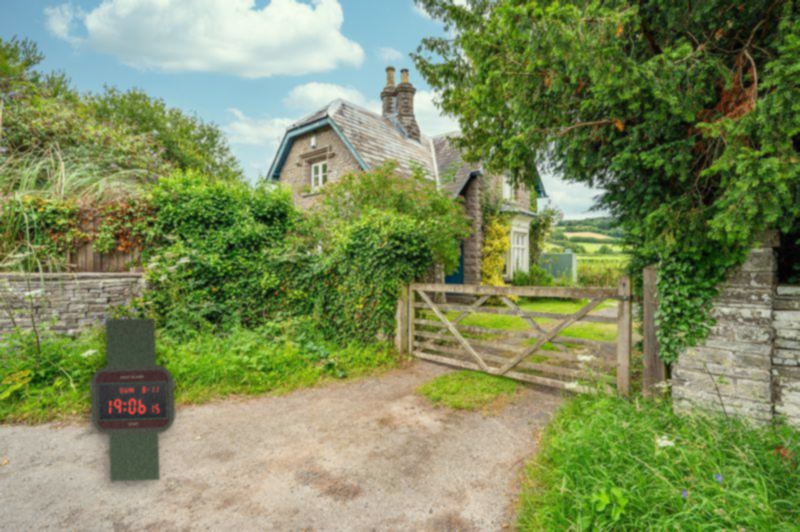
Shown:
19 h 06 min
